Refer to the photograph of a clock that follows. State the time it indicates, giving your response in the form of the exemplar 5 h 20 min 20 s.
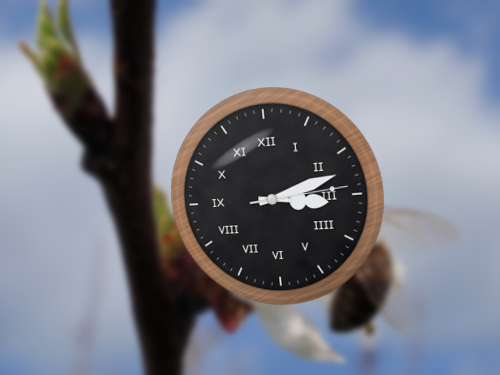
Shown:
3 h 12 min 14 s
